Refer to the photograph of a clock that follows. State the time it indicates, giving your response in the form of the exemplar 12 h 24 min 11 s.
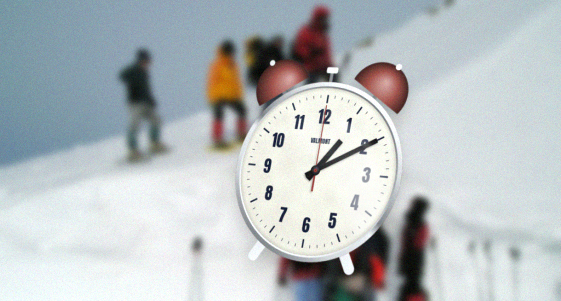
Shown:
1 h 10 min 00 s
